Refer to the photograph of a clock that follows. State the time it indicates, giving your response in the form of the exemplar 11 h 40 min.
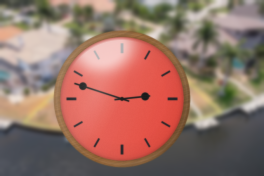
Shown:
2 h 48 min
